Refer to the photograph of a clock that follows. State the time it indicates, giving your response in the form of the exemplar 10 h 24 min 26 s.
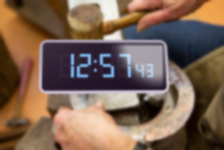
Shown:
12 h 57 min 43 s
